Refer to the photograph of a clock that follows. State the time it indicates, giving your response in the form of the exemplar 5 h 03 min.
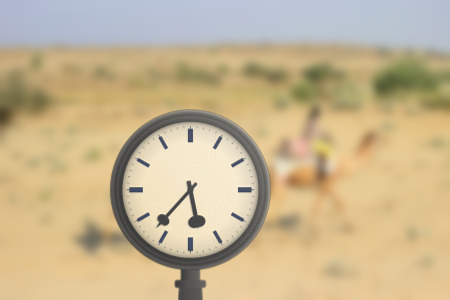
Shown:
5 h 37 min
